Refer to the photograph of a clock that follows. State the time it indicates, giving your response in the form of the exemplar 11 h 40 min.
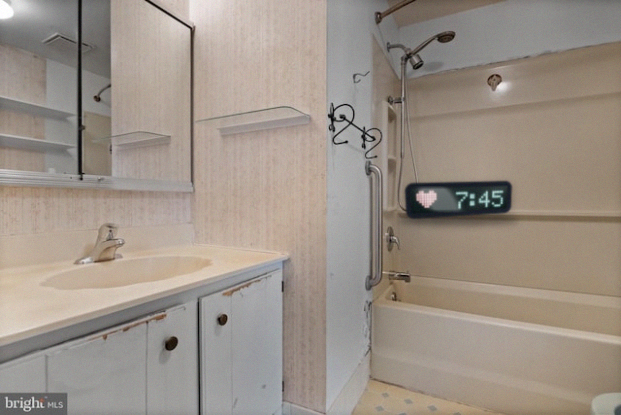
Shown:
7 h 45 min
